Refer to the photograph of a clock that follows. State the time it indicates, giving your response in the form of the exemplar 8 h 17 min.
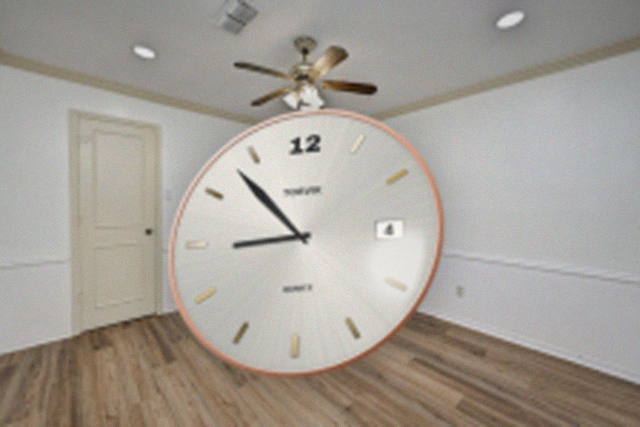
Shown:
8 h 53 min
